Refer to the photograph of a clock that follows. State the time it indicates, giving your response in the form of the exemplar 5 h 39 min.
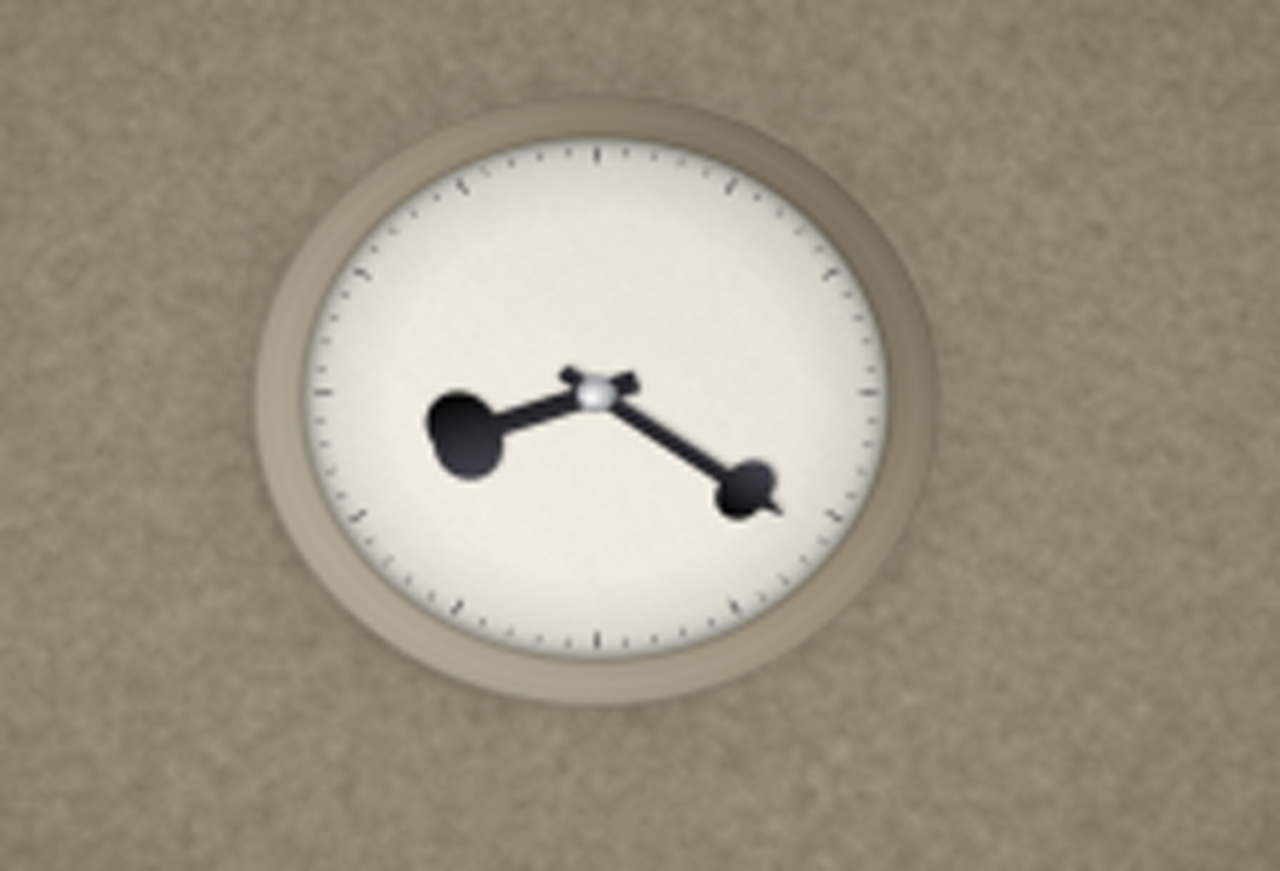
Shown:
8 h 21 min
